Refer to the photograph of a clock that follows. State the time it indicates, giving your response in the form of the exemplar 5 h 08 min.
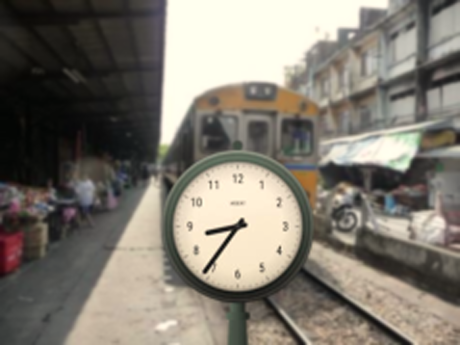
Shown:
8 h 36 min
